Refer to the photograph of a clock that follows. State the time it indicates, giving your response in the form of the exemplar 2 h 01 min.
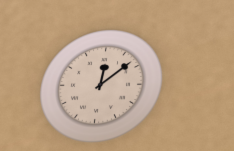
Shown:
12 h 08 min
